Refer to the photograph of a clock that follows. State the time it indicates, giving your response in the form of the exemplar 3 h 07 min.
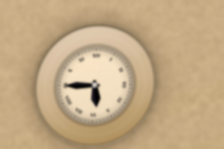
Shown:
5 h 45 min
